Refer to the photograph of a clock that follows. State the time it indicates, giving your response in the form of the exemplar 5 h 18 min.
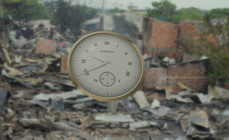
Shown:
9 h 40 min
